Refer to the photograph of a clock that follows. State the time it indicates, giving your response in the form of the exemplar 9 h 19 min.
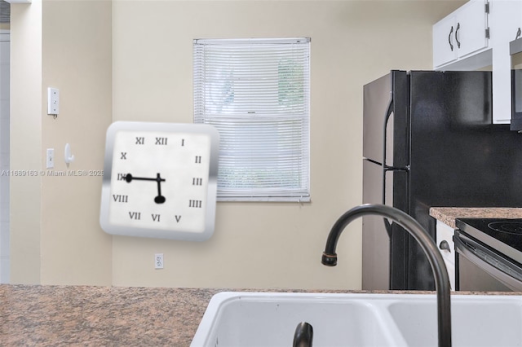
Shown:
5 h 45 min
